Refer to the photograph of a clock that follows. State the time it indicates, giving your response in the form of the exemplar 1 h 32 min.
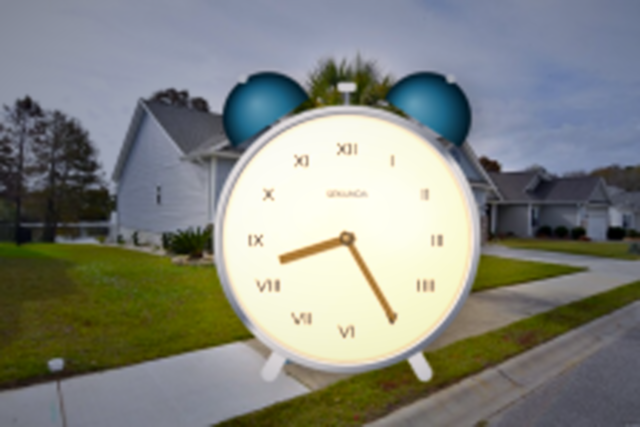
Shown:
8 h 25 min
